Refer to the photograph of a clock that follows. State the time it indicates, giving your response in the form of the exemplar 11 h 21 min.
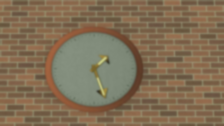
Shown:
1 h 27 min
